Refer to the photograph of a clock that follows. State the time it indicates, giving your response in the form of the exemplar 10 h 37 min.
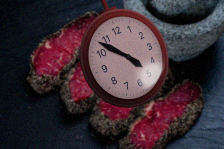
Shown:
4 h 53 min
